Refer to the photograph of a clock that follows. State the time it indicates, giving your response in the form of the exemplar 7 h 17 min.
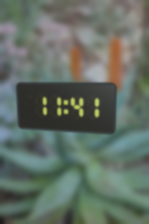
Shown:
11 h 41 min
